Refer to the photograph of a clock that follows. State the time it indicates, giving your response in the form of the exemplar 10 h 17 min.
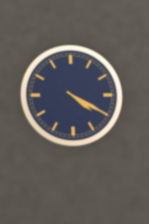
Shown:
4 h 20 min
